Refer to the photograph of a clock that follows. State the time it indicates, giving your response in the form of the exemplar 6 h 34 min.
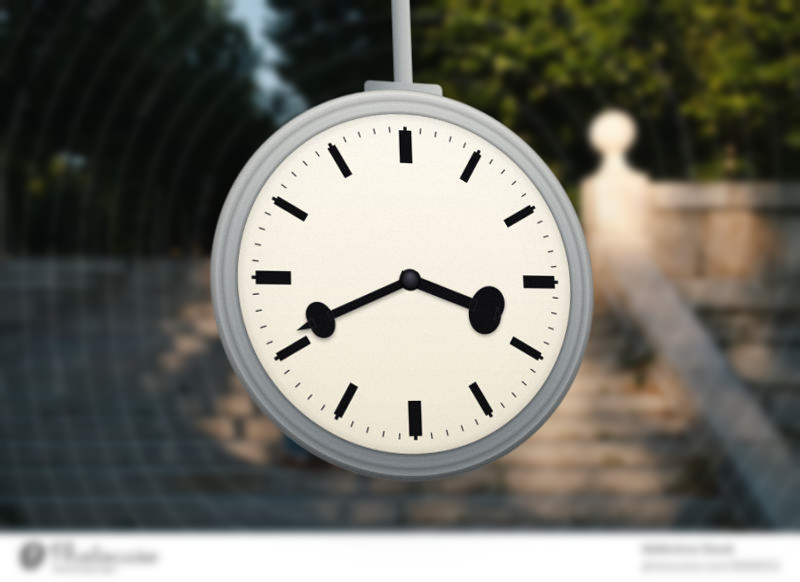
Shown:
3 h 41 min
